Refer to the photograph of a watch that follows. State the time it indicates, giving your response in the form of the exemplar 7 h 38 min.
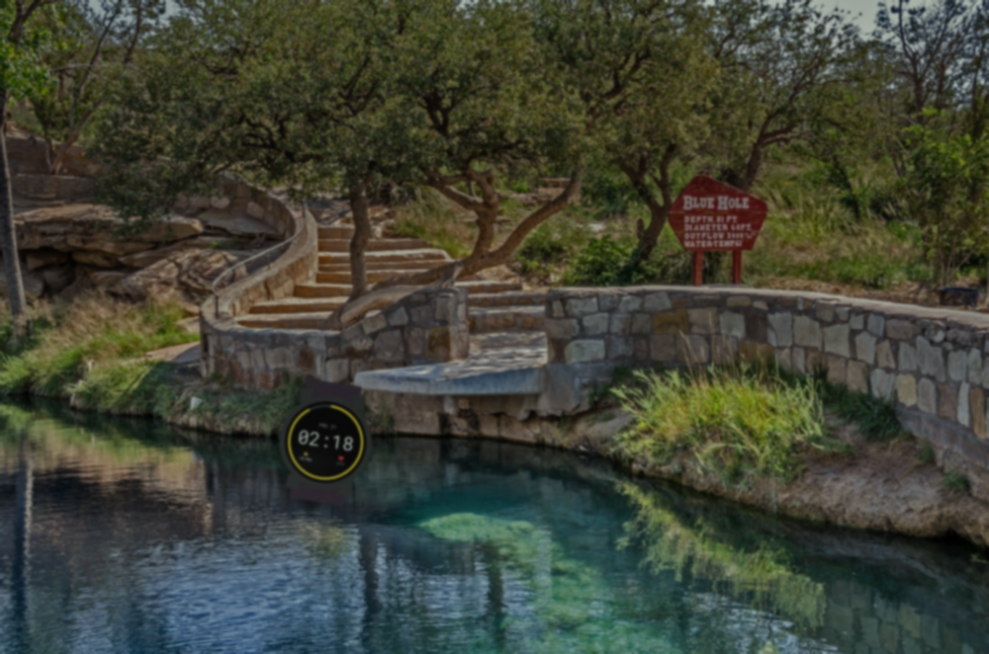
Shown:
2 h 18 min
